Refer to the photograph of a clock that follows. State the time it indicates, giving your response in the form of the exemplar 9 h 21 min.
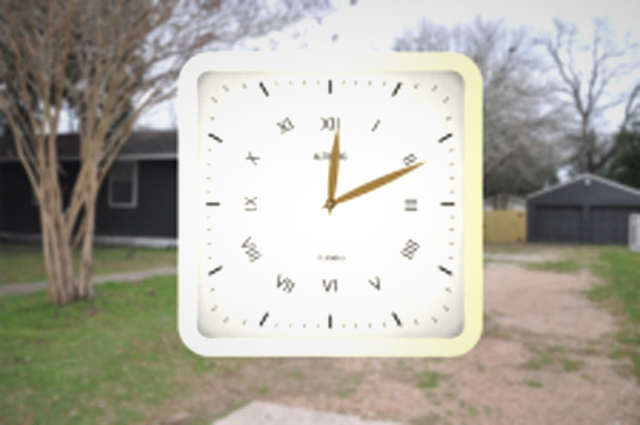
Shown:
12 h 11 min
